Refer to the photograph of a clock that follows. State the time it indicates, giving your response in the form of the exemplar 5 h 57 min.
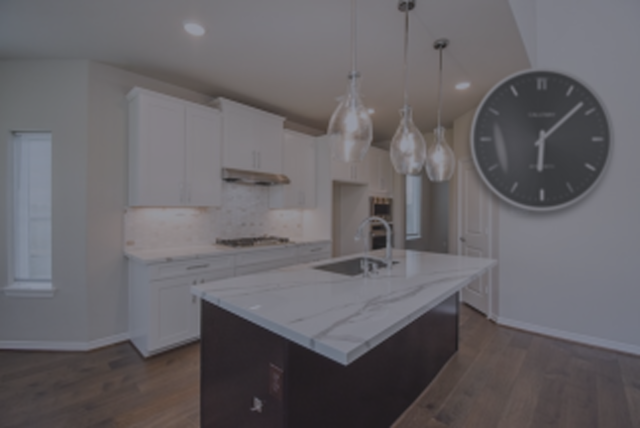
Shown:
6 h 08 min
